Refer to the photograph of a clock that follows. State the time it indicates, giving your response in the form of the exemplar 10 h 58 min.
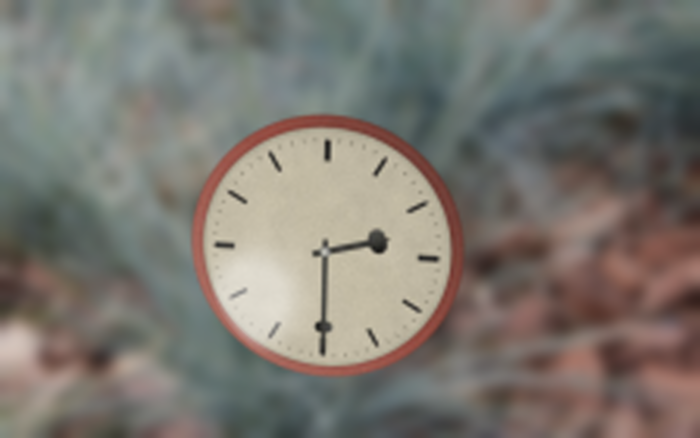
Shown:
2 h 30 min
